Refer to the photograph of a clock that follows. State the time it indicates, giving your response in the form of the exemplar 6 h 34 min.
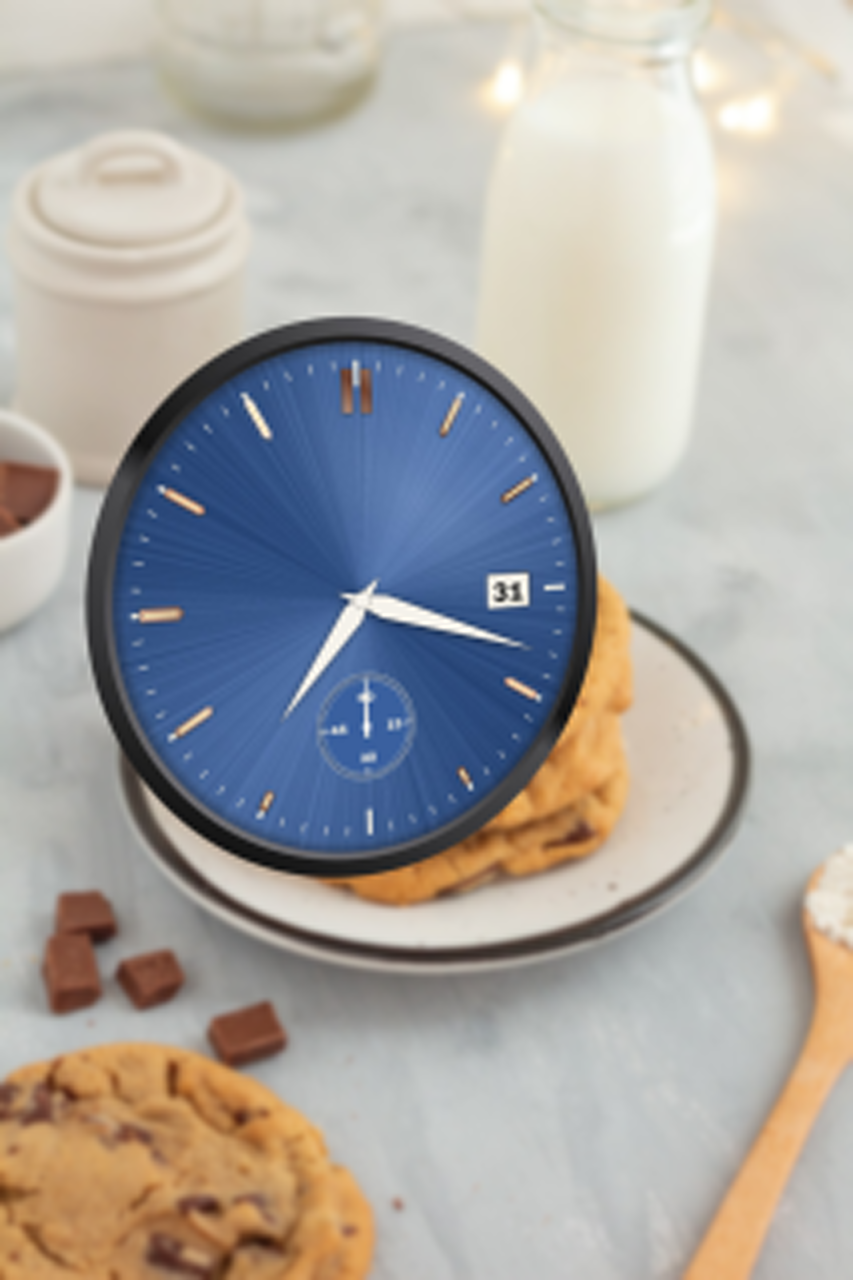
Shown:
7 h 18 min
